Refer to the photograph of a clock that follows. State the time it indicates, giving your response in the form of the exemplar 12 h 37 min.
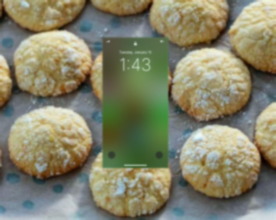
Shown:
1 h 43 min
